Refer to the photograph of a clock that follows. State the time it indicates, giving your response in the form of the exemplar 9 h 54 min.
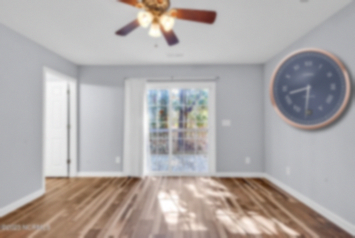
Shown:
8 h 31 min
